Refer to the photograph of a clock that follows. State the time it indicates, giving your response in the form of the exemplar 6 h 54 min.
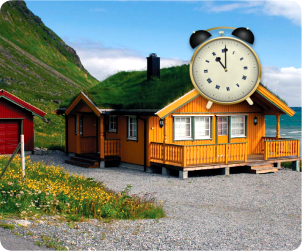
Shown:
11 h 01 min
